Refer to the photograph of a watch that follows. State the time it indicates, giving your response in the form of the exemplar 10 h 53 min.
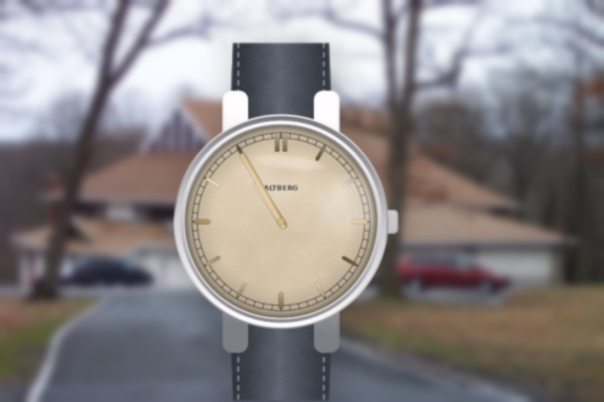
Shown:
10 h 55 min
